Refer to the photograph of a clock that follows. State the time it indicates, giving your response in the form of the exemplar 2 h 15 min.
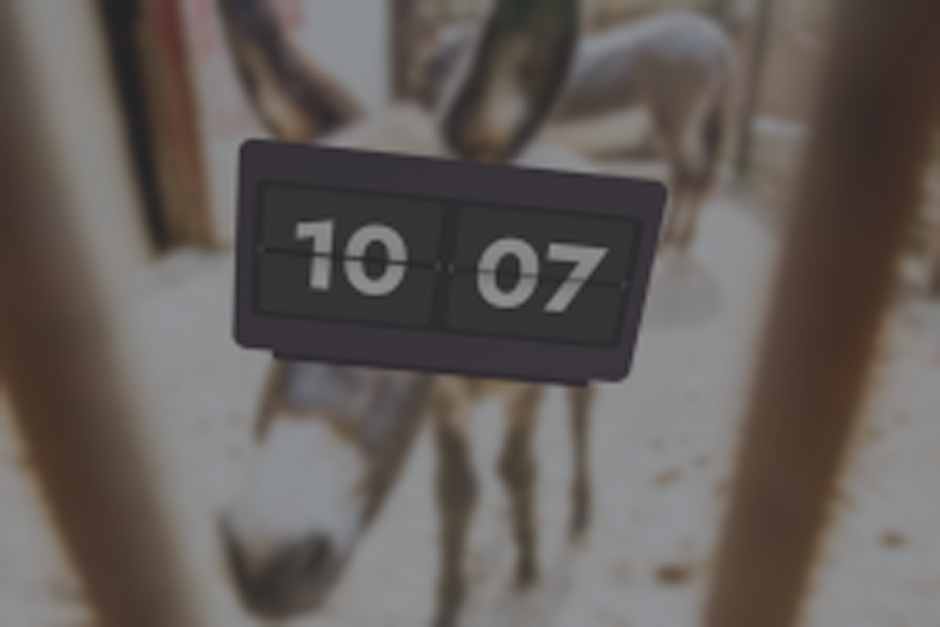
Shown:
10 h 07 min
